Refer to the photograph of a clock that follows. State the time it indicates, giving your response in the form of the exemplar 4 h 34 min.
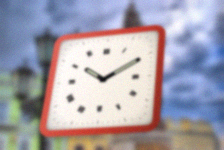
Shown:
10 h 10 min
